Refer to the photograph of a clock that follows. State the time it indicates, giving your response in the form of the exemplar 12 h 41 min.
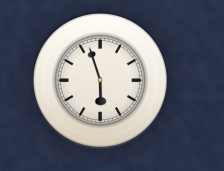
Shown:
5 h 57 min
